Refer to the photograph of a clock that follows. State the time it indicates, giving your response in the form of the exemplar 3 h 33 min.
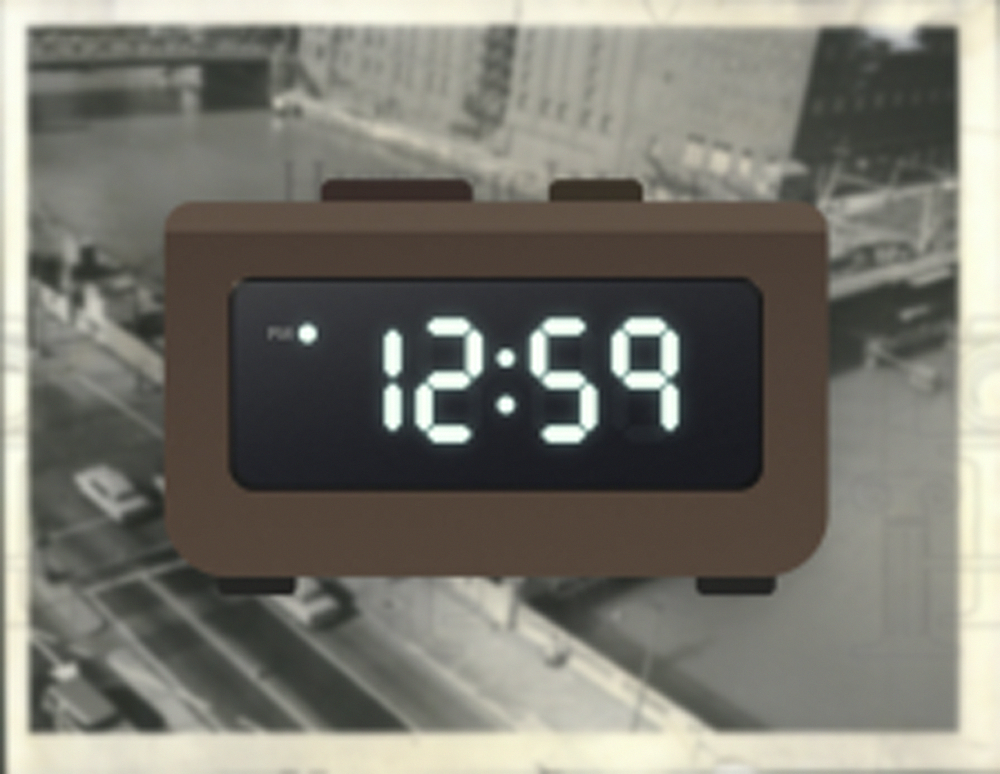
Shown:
12 h 59 min
